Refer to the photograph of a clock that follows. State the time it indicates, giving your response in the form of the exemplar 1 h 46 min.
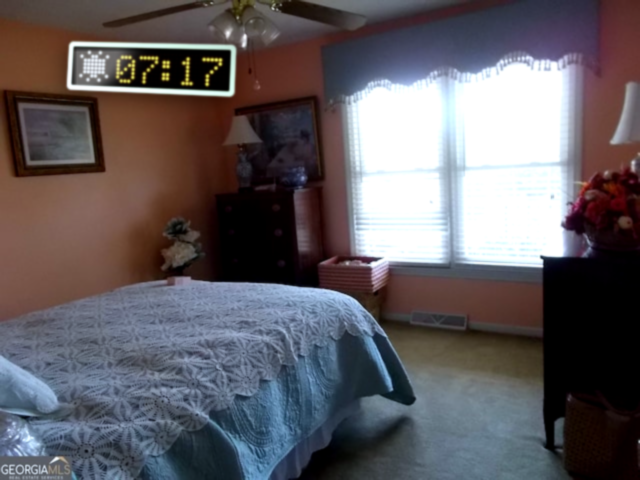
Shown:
7 h 17 min
